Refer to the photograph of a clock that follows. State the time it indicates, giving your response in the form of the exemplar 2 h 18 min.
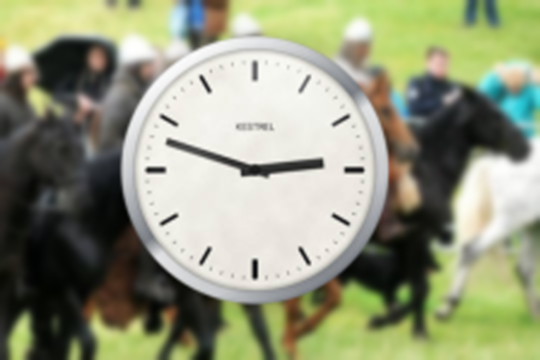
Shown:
2 h 48 min
